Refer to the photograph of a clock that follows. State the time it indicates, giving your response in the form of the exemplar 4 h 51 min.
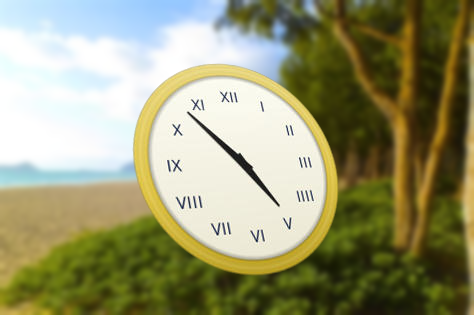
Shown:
4 h 53 min
